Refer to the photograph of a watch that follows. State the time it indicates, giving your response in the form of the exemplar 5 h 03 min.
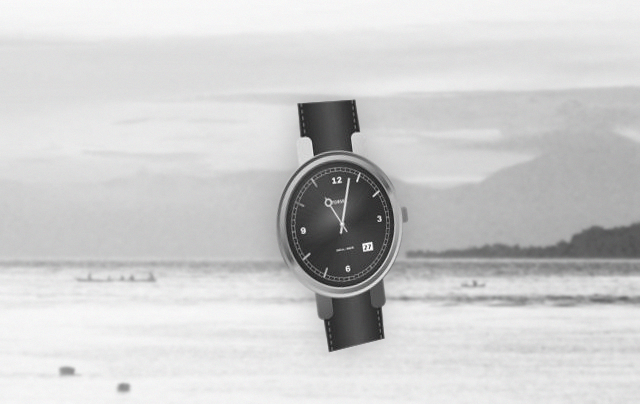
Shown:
11 h 03 min
